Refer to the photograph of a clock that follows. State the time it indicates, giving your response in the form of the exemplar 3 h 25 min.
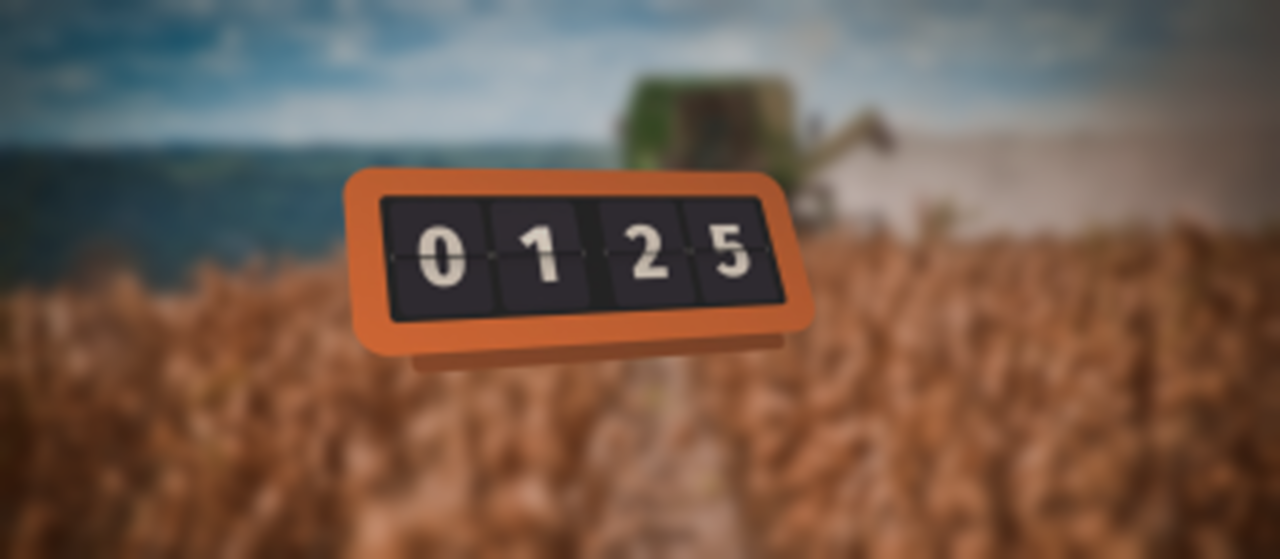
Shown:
1 h 25 min
